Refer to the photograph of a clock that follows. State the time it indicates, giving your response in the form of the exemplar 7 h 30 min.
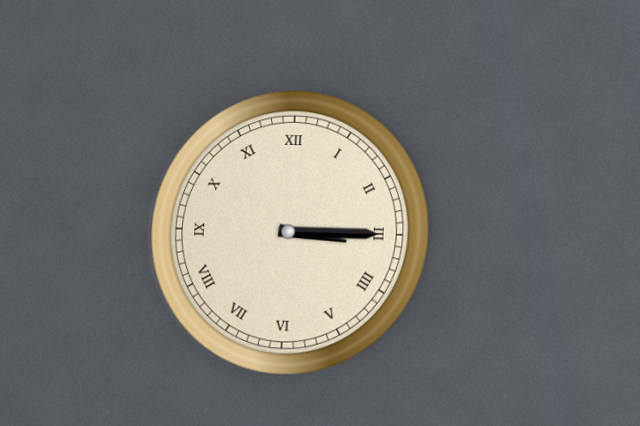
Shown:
3 h 15 min
